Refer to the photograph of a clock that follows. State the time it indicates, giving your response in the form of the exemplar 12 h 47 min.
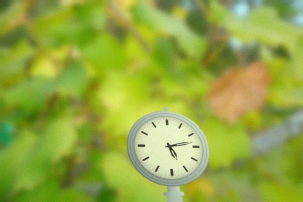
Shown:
5 h 13 min
